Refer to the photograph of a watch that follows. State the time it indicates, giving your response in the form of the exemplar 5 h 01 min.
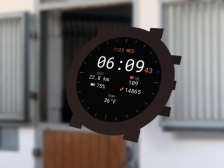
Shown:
6 h 09 min
